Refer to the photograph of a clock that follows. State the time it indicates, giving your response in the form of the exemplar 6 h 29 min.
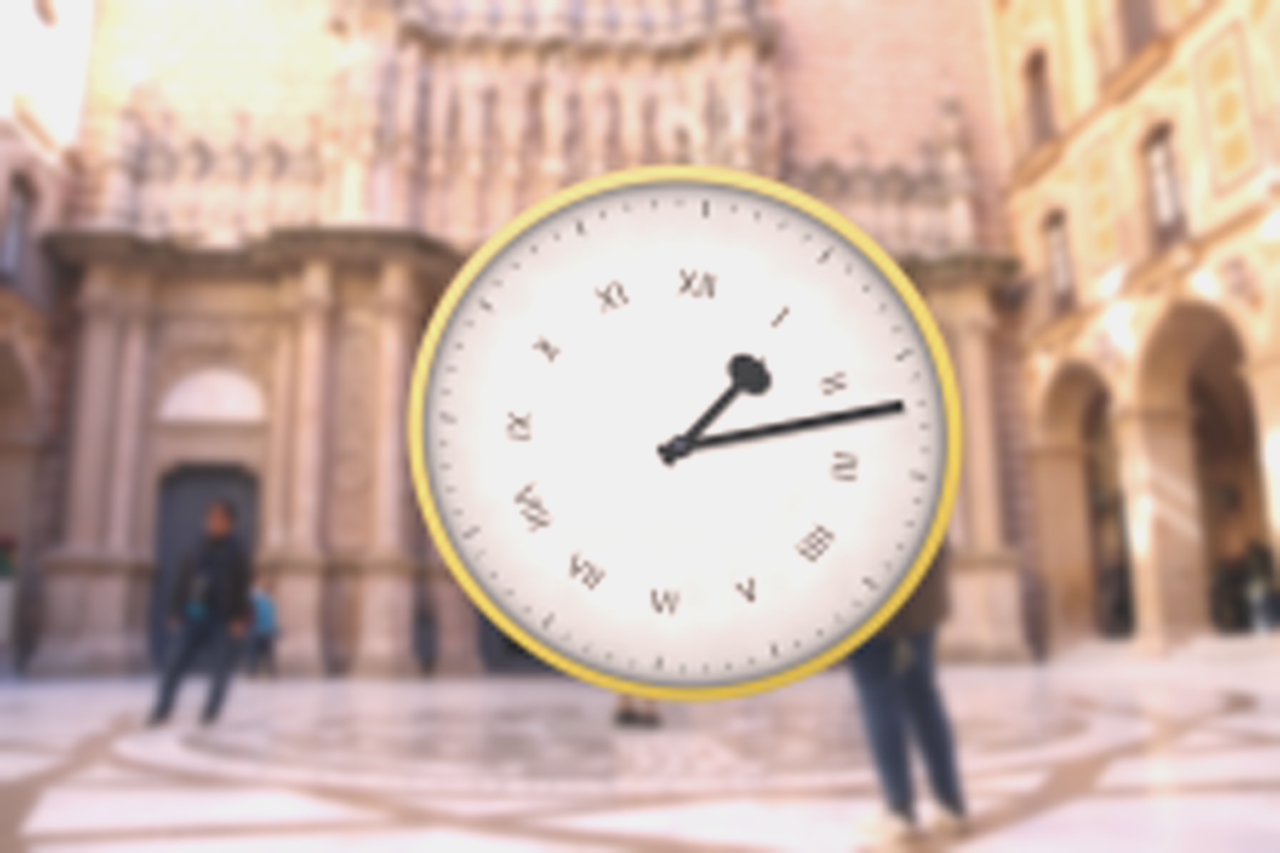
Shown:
1 h 12 min
